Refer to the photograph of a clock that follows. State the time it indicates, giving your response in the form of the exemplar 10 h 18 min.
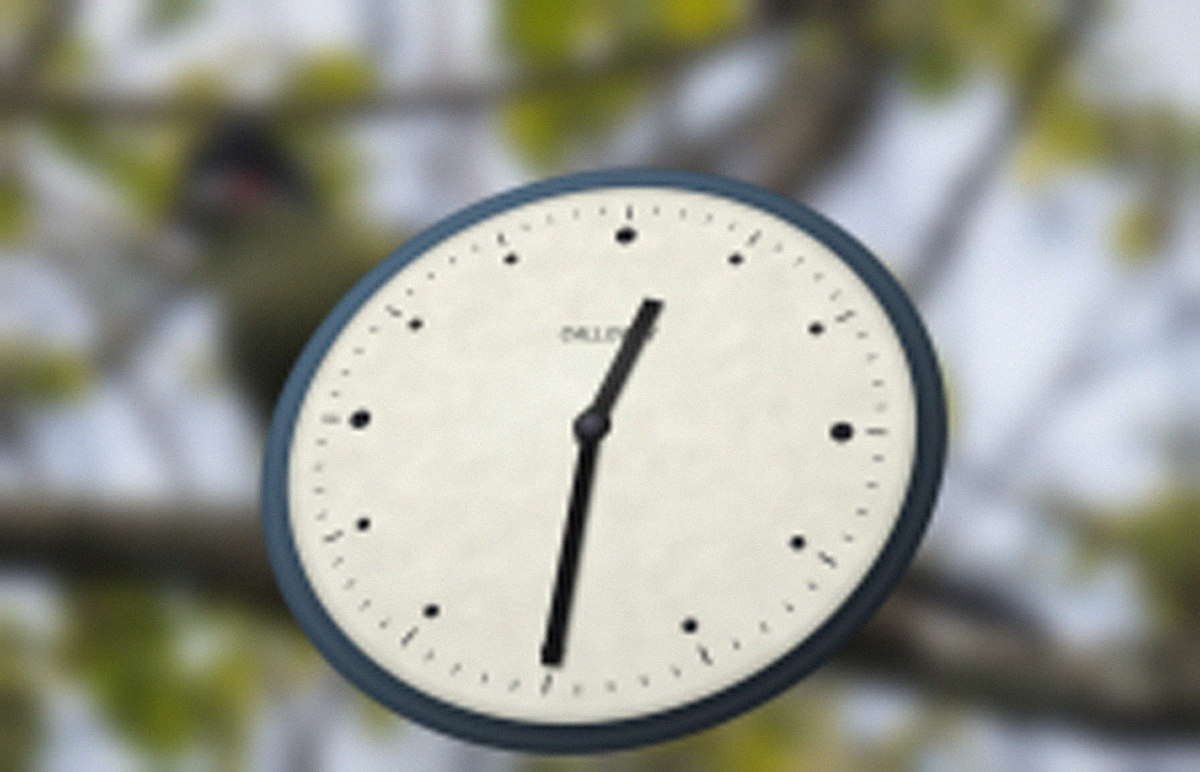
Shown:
12 h 30 min
